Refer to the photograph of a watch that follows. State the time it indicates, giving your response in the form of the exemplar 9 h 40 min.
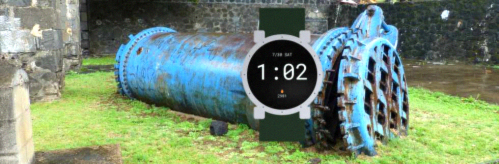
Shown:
1 h 02 min
